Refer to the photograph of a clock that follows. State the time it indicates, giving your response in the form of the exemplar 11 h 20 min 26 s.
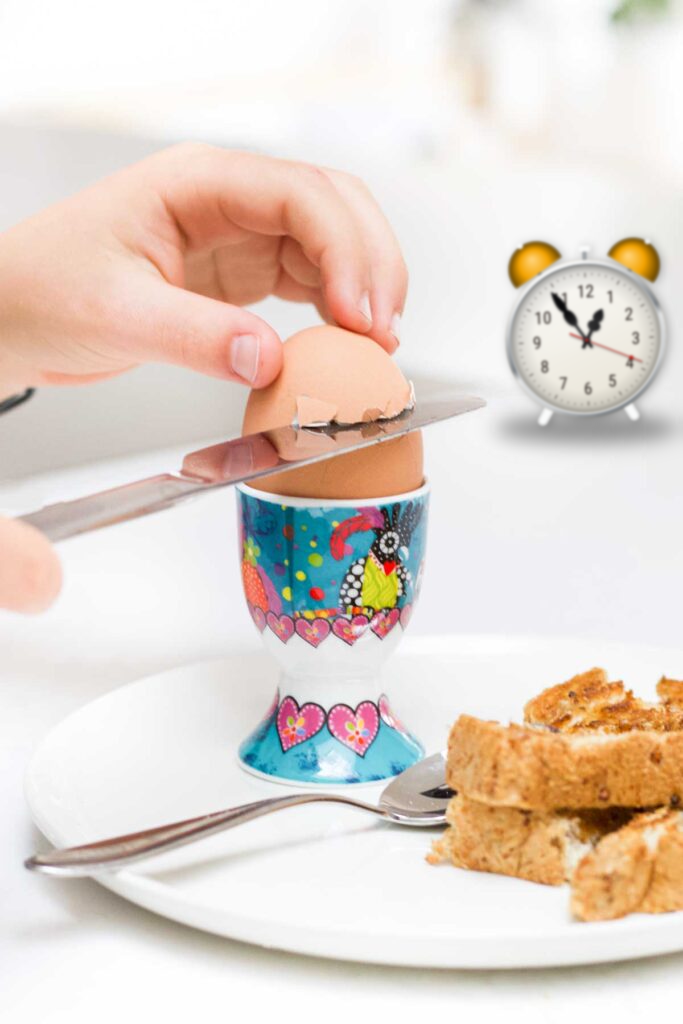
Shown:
12 h 54 min 19 s
